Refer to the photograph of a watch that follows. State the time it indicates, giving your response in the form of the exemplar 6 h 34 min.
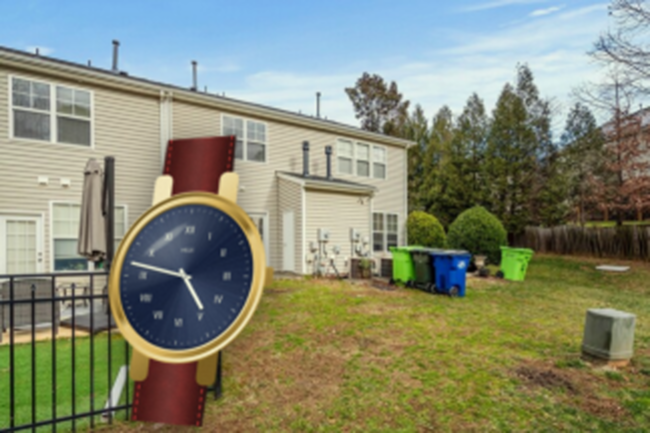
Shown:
4 h 47 min
